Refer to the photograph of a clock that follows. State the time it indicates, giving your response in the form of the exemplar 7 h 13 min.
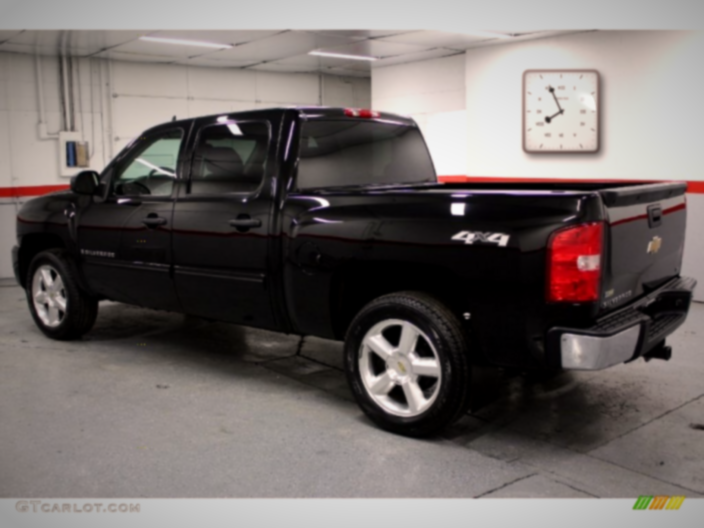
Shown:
7 h 56 min
